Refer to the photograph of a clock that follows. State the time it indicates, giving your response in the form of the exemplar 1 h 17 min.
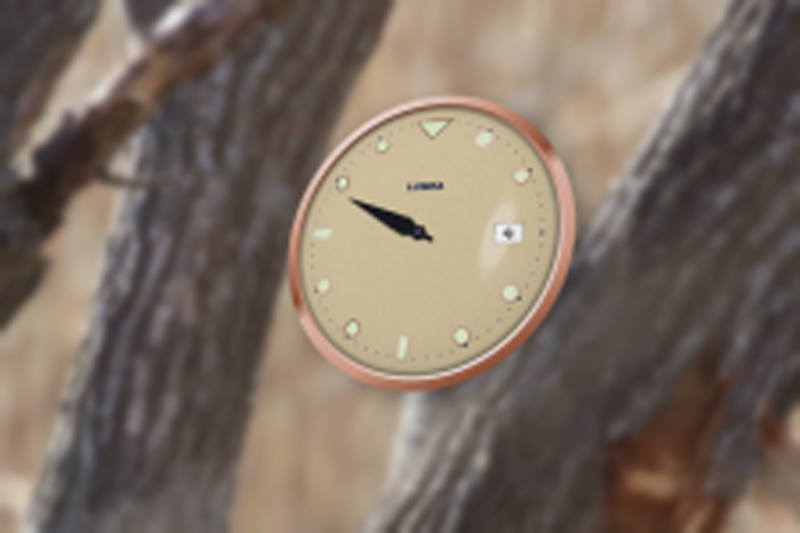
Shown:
9 h 49 min
